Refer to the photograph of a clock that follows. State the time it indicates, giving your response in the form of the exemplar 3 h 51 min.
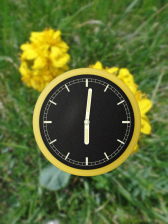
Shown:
6 h 01 min
